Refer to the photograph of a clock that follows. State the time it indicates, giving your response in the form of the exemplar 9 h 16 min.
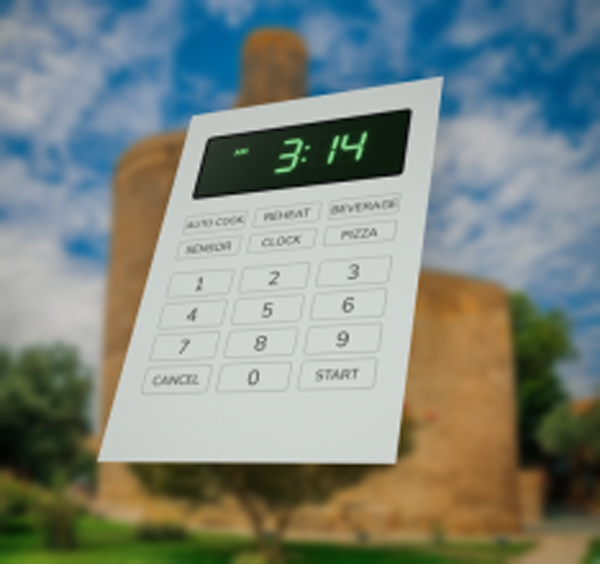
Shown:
3 h 14 min
